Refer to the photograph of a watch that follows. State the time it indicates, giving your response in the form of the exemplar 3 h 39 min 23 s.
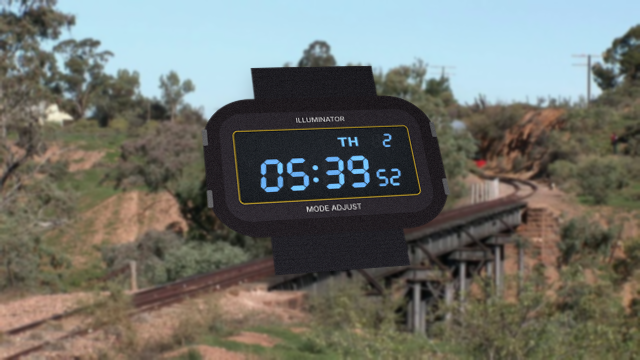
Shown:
5 h 39 min 52 s
